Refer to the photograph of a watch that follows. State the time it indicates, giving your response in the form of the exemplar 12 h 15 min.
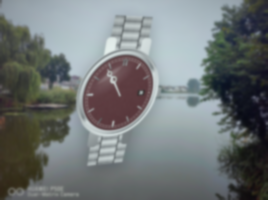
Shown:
10 h 54 min
